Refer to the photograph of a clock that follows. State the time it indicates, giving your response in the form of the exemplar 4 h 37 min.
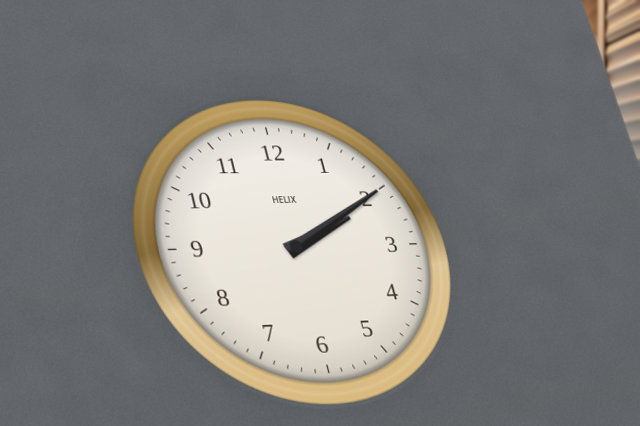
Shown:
2 h 10 min
